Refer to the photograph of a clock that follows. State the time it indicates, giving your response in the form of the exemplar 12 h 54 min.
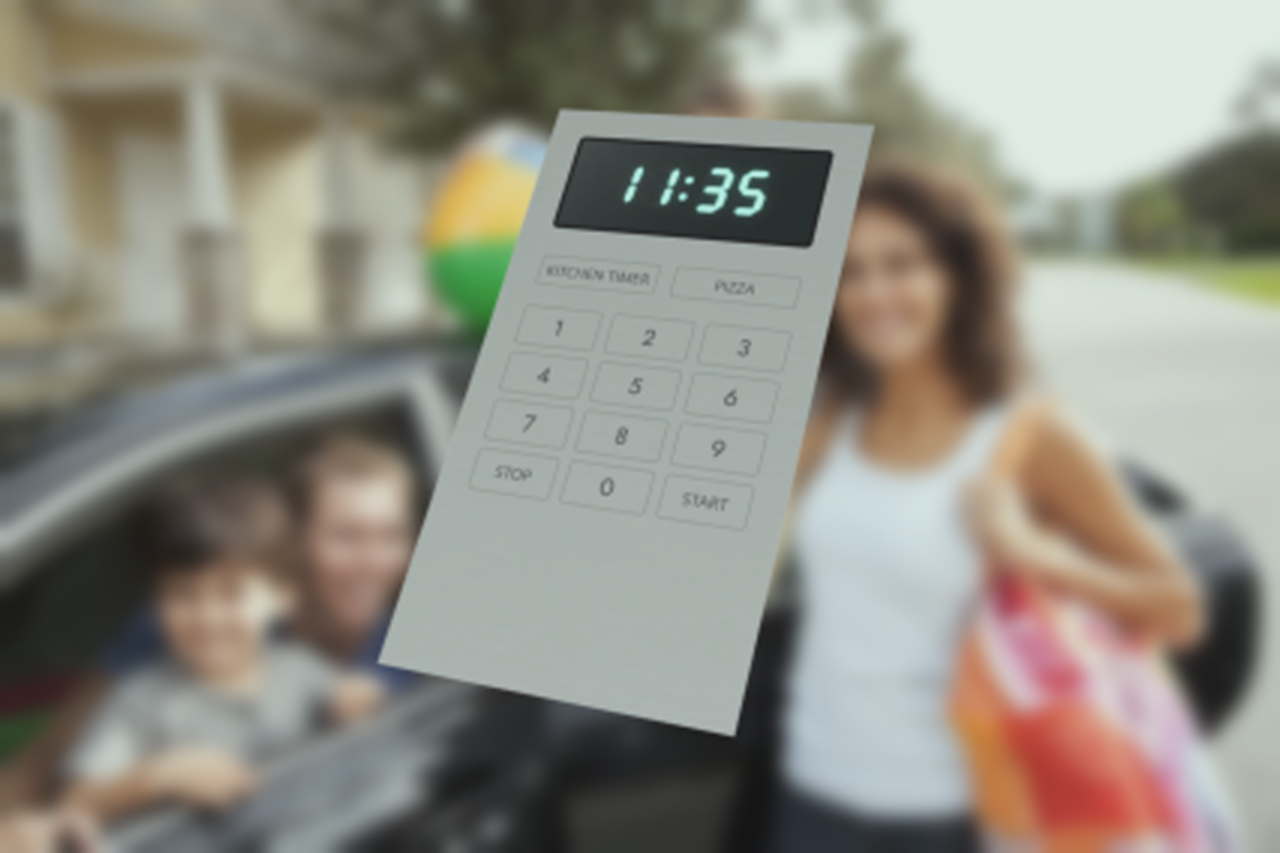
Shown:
11 h 35 min
